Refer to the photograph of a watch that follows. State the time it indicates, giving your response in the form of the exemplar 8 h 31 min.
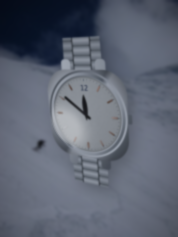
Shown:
11 h 51 min
